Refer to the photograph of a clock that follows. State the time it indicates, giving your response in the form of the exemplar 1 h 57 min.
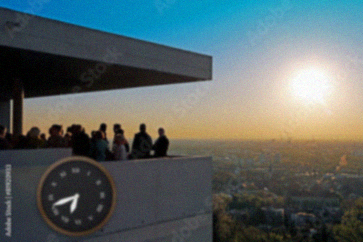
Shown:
6 h 42 min
